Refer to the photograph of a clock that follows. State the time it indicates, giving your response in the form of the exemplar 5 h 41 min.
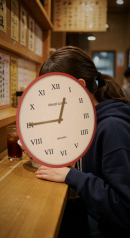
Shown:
12 h 45 min
